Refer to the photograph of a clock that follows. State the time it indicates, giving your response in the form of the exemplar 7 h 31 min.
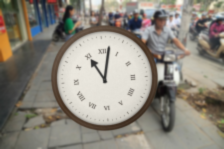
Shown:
11 h 02 min
